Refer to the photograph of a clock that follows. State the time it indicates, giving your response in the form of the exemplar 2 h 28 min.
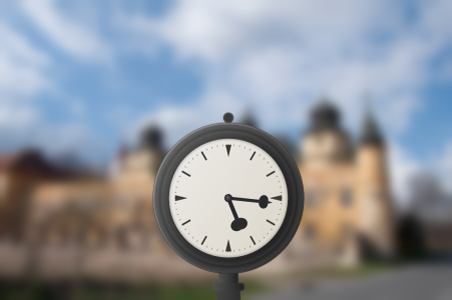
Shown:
5 h 16 min
